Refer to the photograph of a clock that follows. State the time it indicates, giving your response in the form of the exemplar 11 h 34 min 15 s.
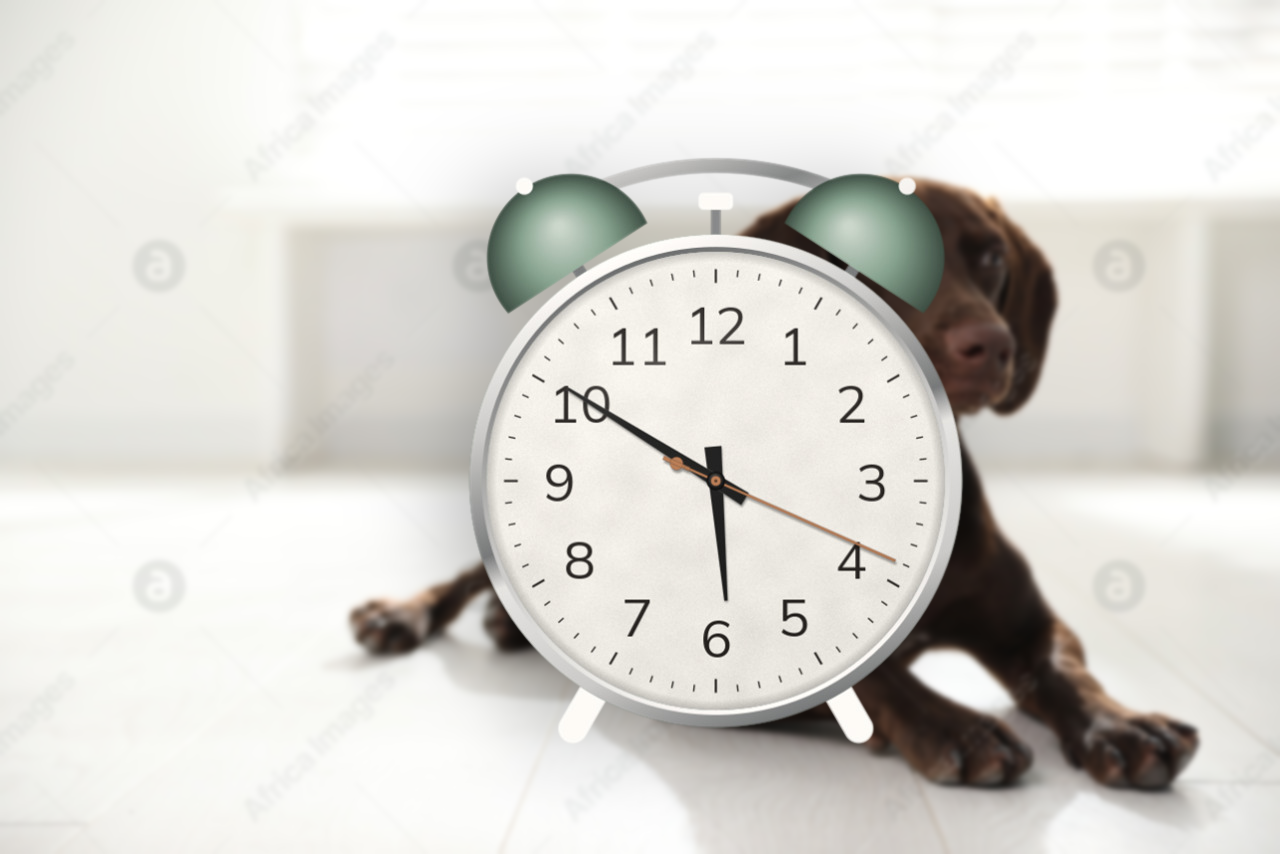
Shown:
5 h 50 min 19 s
